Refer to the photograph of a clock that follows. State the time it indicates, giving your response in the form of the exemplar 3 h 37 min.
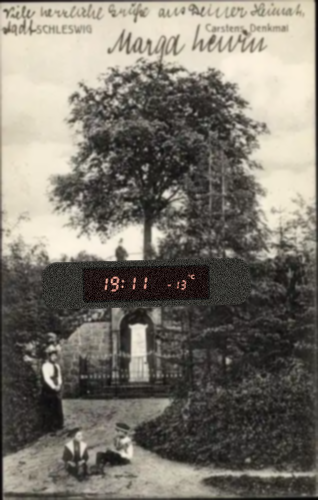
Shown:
19 h 11 min
